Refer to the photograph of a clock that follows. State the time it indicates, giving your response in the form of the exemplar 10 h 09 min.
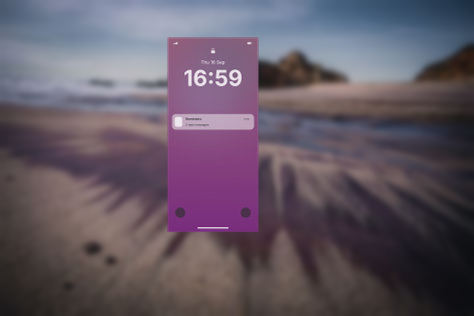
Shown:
16 h 59 min
